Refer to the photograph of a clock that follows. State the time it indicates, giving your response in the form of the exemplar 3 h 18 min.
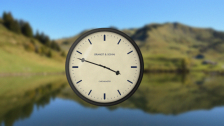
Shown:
3 h 48 min
